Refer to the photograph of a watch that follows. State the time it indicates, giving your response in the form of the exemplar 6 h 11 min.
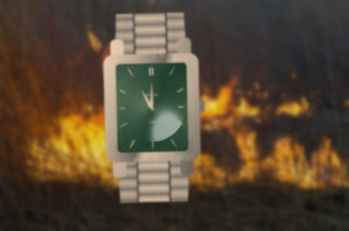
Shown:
11 h 00 min
